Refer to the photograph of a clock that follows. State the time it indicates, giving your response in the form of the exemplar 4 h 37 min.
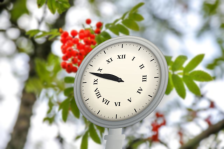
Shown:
9 h 48 min
